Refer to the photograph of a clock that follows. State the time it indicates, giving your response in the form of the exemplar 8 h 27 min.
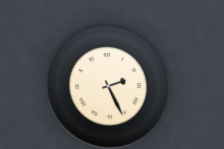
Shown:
2 h 26 min
